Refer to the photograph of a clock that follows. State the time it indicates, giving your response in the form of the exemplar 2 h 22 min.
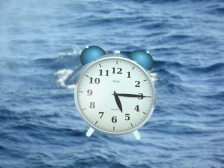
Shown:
5 h 15 min
